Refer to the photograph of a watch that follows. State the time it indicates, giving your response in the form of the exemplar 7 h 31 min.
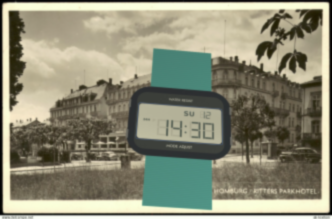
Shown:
14 h 30 min
